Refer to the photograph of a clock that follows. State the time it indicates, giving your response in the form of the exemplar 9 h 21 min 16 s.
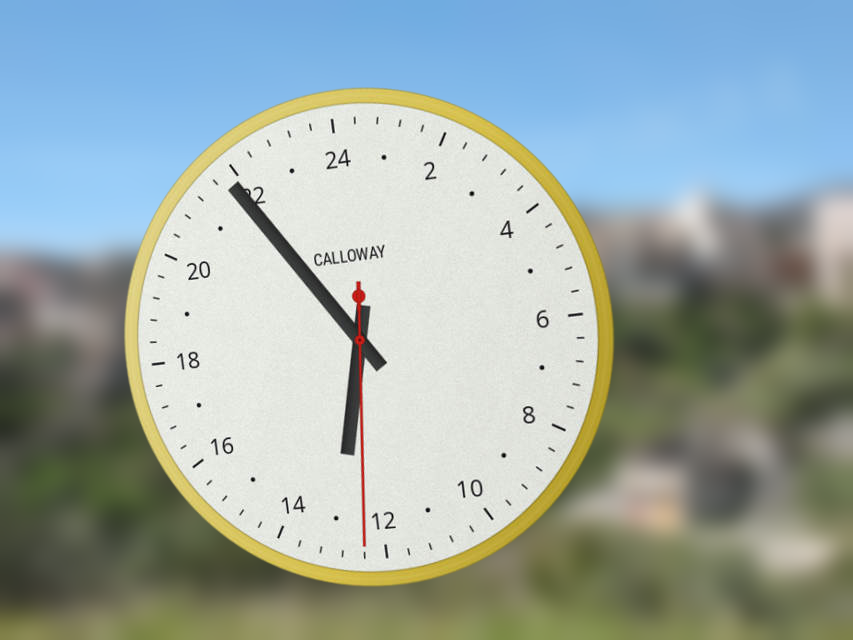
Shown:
12 h 54 min 31 s
